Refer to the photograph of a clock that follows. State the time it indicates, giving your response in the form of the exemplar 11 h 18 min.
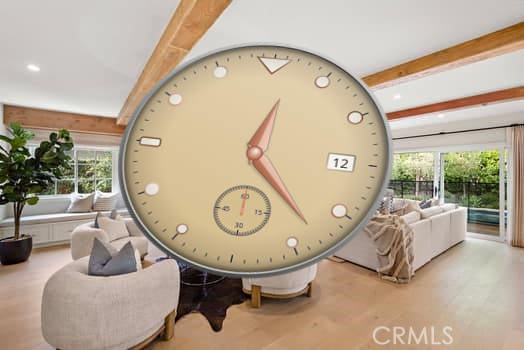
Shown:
12 h 23 min
